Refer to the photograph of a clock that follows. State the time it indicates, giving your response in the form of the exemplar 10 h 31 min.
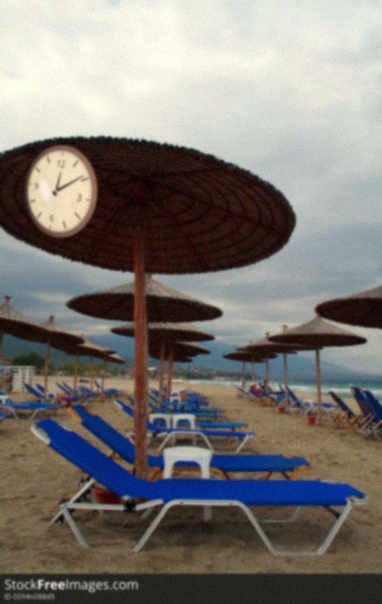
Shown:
12 h 09 min
